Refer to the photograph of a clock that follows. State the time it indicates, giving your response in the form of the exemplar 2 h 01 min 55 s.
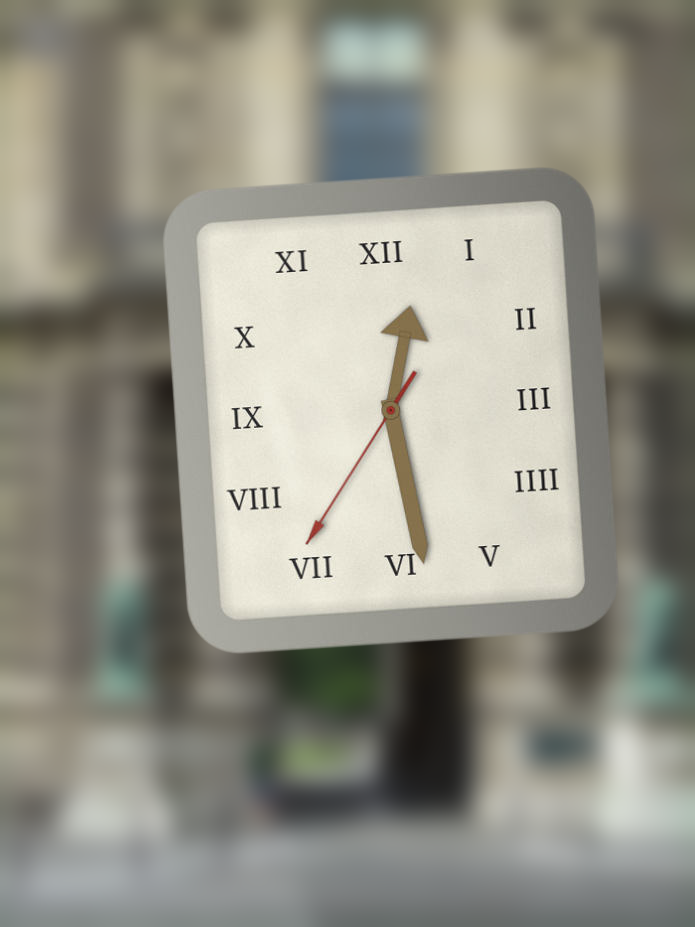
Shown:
12 h 28 min 36 s
